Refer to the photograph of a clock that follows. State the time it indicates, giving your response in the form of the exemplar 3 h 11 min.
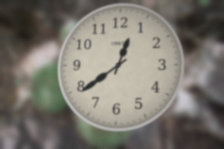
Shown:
12 h 39 min
